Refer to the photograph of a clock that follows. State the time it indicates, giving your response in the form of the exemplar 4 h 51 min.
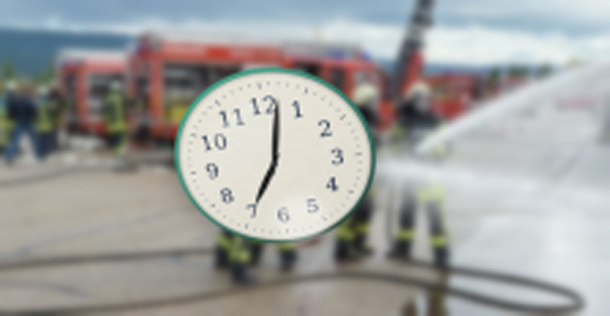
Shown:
7 h 02 min
